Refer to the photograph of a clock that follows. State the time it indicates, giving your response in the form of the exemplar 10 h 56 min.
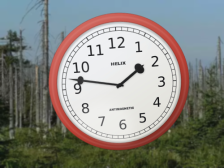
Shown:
1 h 47 min
